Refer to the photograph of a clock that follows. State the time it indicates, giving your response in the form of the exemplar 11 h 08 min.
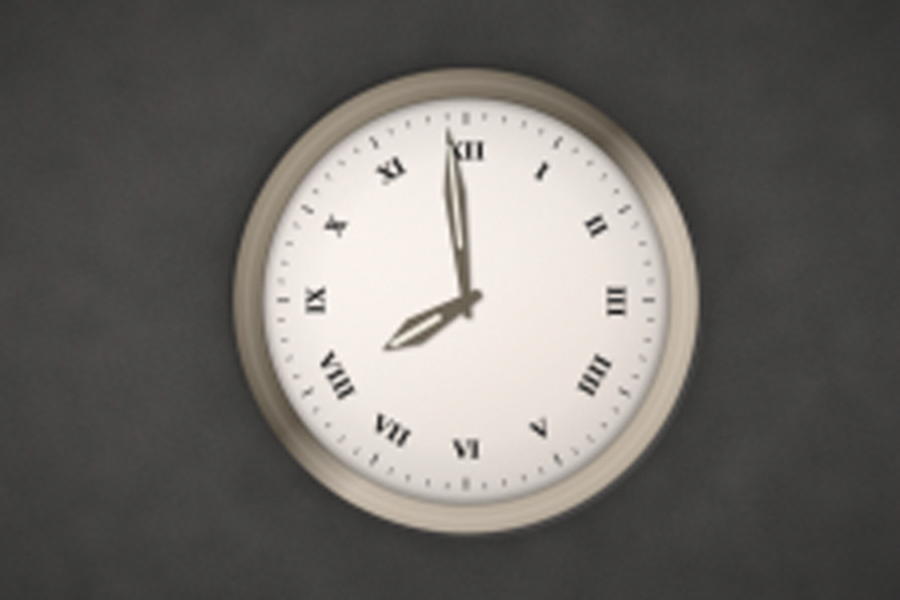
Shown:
7 h 59 min
